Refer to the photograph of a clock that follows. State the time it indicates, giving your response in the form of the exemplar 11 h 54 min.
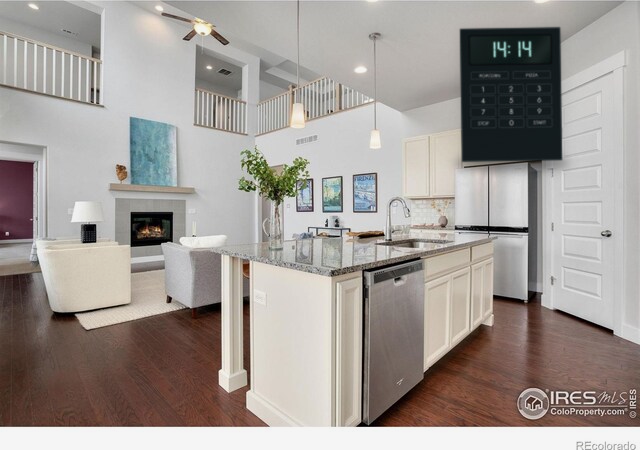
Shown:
14 h 14 min
